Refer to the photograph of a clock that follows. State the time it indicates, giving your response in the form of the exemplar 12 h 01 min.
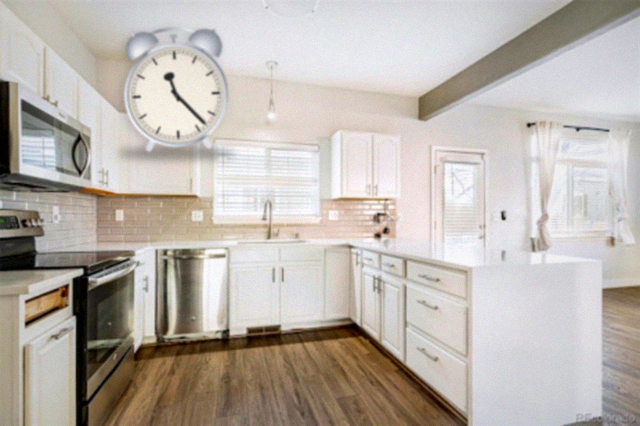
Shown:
11 h 23 min
